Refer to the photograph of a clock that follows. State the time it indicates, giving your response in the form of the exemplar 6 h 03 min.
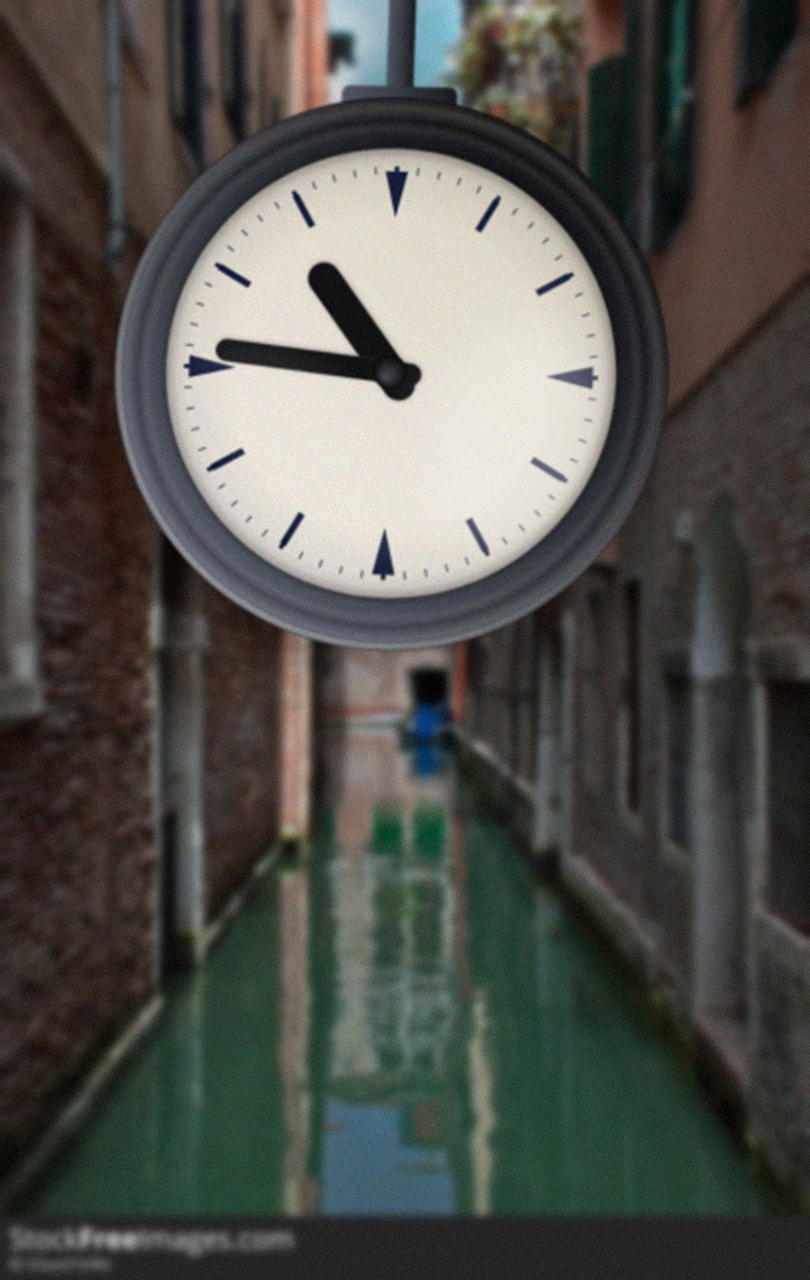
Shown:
10 h 46 min
